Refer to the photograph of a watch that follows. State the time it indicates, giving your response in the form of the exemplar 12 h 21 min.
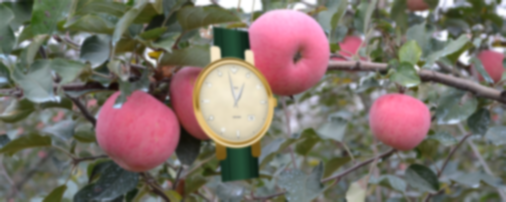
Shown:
12 h 58 min
